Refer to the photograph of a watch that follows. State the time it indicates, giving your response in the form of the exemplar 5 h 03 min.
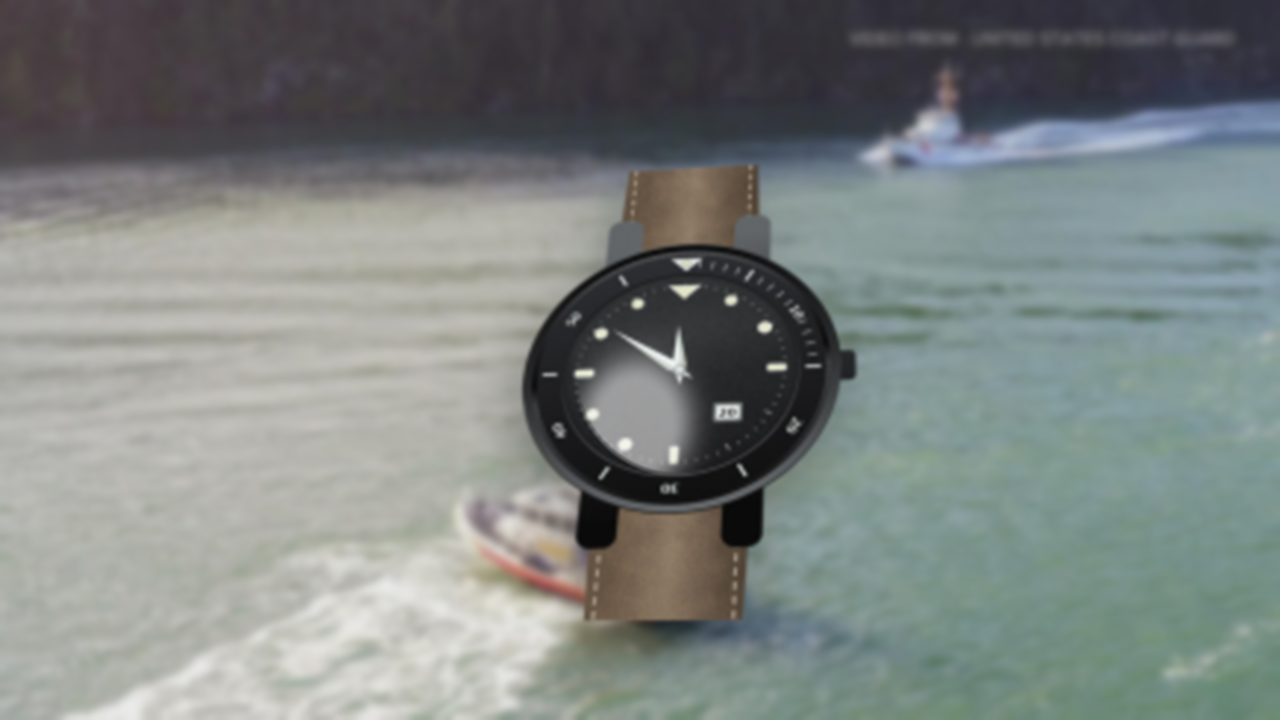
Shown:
11 h 51 min
